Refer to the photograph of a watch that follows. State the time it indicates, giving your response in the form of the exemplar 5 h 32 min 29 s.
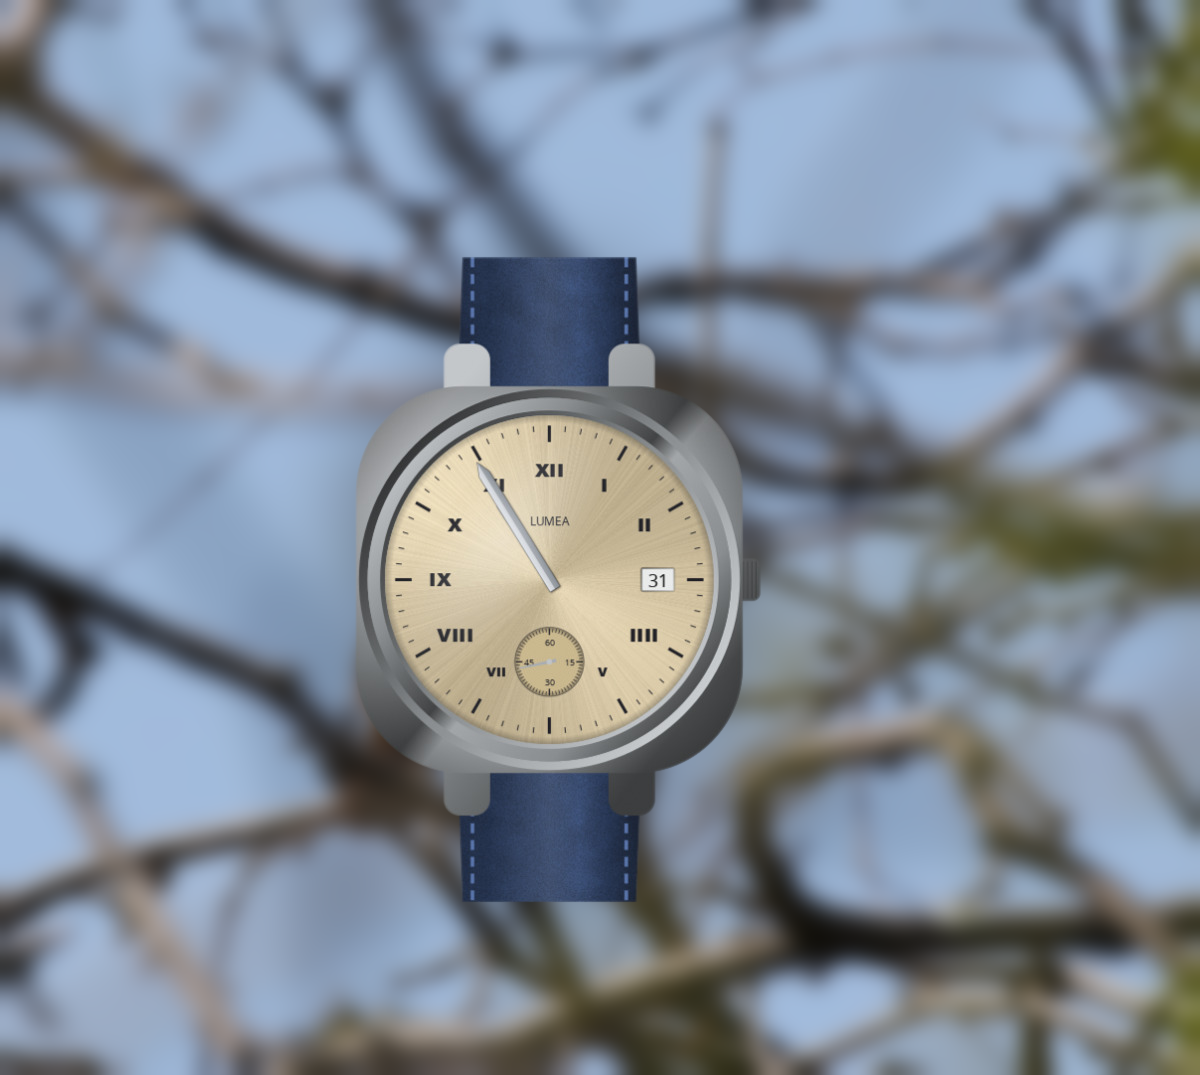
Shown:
10 h 54 min 43 s
